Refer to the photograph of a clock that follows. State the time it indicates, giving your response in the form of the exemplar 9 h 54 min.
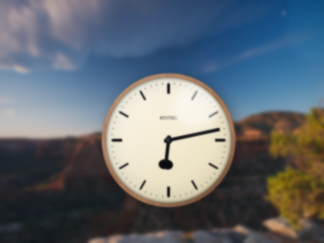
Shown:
6 h 13 min
